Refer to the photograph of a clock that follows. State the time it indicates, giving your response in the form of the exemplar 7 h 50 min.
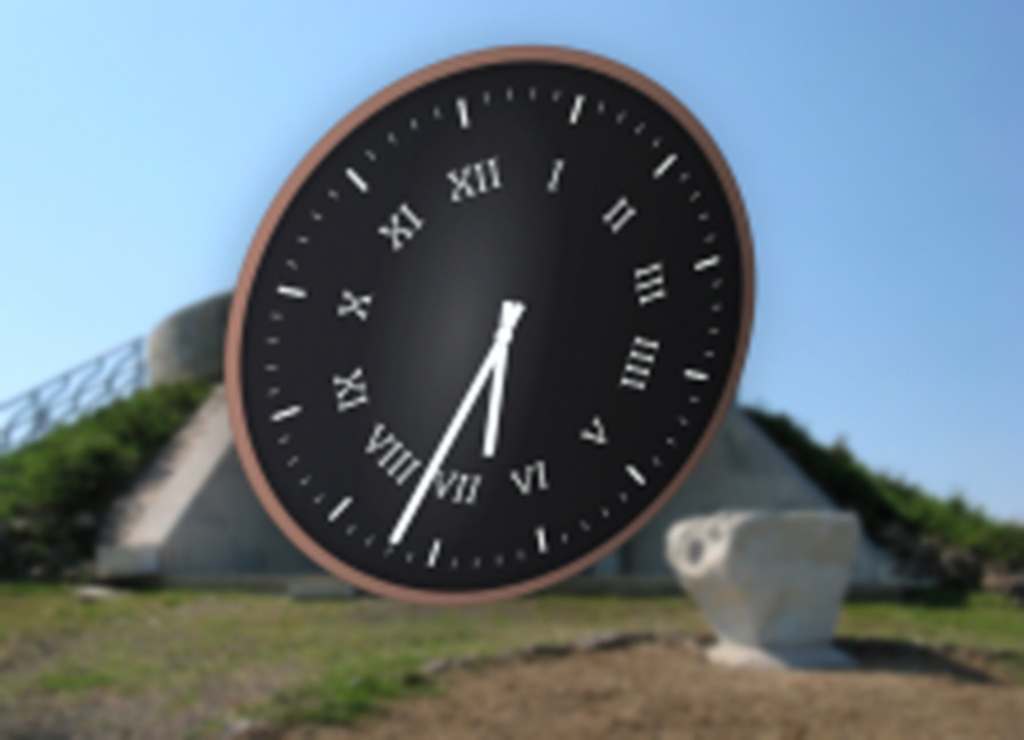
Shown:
6 h 37 min
